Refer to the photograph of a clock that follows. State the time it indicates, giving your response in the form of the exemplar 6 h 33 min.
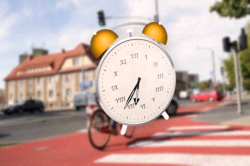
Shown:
6 h 37 min
